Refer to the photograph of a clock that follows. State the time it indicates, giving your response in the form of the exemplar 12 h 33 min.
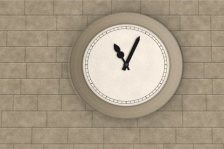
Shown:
11 h 04 min
